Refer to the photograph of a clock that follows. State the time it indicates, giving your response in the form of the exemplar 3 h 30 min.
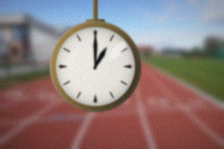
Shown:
1 h 00 min
